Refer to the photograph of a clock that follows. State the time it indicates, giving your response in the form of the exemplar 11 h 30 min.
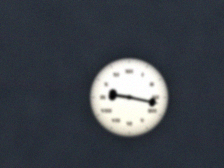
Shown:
9 h 17 min
